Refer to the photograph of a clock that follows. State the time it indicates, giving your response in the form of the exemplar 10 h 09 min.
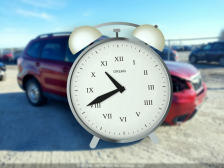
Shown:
10 h 41 min
